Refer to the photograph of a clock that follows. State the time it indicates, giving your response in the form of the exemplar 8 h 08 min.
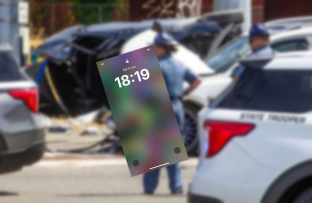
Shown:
18 h 19 min
